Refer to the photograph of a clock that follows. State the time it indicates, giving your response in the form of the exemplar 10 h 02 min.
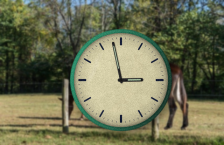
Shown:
2 h 58 min
